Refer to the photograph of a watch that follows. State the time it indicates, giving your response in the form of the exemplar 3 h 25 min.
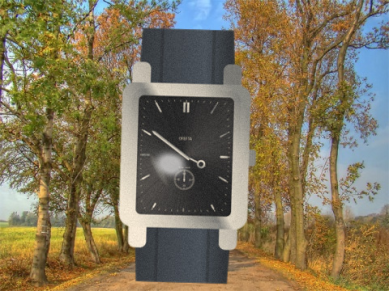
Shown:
3 h 51 min
